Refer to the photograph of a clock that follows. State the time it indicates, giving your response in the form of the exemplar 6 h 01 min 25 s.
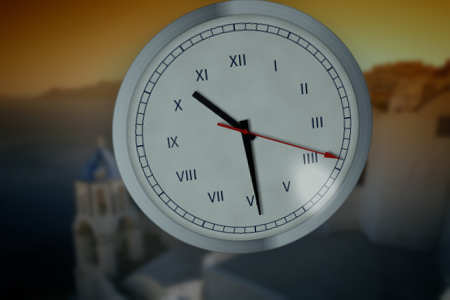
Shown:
10 h 29 min 19 s
